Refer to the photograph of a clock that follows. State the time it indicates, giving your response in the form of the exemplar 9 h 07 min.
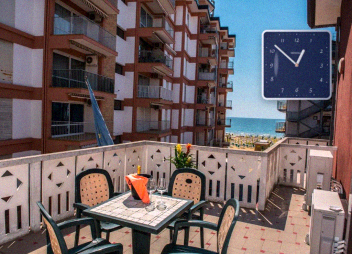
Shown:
12 h 52 min
